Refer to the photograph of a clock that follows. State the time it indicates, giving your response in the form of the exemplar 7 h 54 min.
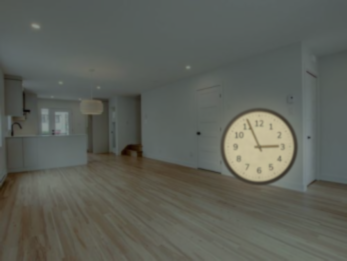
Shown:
2 h 56 min
